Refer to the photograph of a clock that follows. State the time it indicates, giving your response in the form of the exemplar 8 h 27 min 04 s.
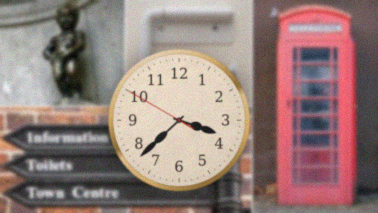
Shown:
3 h 37 min 50 s
